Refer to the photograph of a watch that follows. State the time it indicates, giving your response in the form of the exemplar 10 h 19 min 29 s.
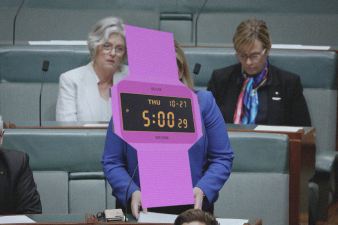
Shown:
5 h 00 min 29 s
